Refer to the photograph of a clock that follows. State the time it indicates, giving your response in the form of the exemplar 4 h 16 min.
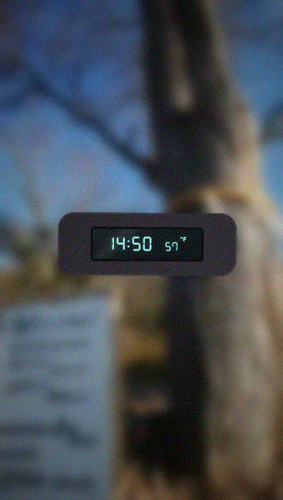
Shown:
14 h 50 min
